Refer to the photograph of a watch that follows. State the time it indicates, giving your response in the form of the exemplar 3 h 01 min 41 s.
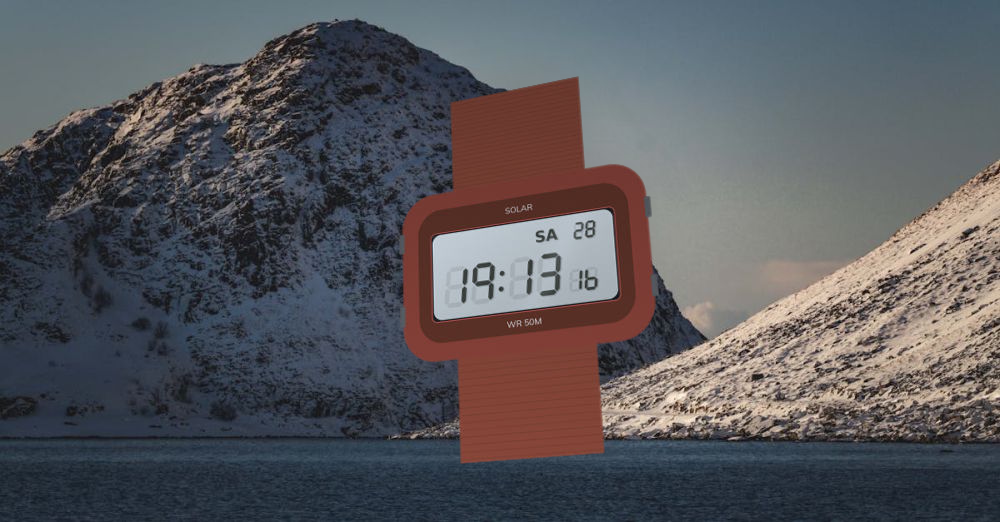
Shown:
19 h 13 min 16 s
